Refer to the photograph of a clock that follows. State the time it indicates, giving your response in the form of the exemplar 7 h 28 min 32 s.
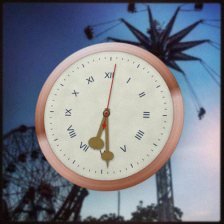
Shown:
6 h 29 min 01 s
